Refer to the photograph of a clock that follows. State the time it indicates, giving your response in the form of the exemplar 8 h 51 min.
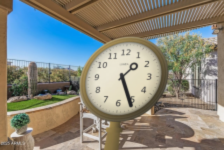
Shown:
1 h 26 min
